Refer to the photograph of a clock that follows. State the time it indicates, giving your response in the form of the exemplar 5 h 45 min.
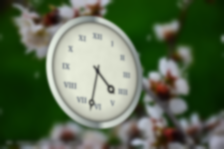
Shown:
4 h 32 min
